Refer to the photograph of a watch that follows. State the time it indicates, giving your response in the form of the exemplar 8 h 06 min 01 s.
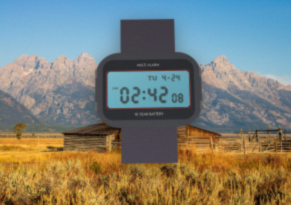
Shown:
2 h 42 min 08 s
